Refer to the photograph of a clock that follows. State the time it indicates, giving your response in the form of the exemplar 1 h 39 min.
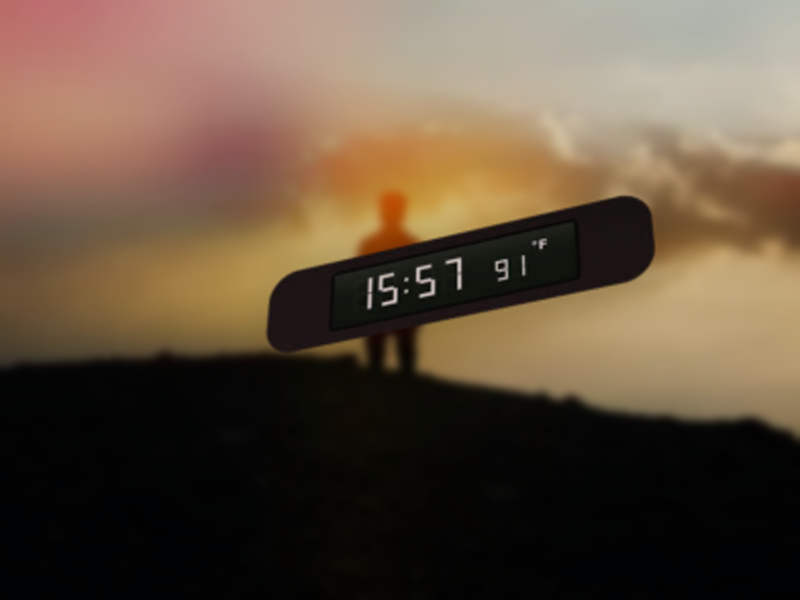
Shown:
15 h 57 min
